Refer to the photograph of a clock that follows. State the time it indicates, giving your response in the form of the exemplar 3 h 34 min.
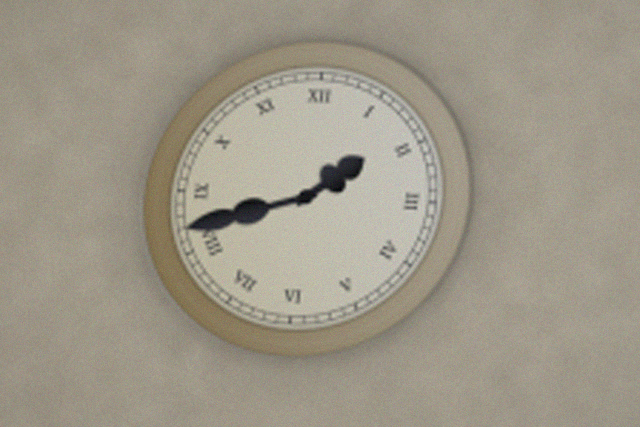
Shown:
1 h 42 min
